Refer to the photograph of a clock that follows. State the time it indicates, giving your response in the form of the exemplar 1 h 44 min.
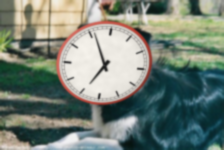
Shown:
6 h 56 min
